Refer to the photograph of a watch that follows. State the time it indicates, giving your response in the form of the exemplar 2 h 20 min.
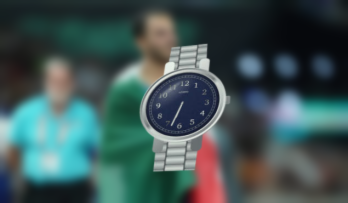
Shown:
6 h 33 min
